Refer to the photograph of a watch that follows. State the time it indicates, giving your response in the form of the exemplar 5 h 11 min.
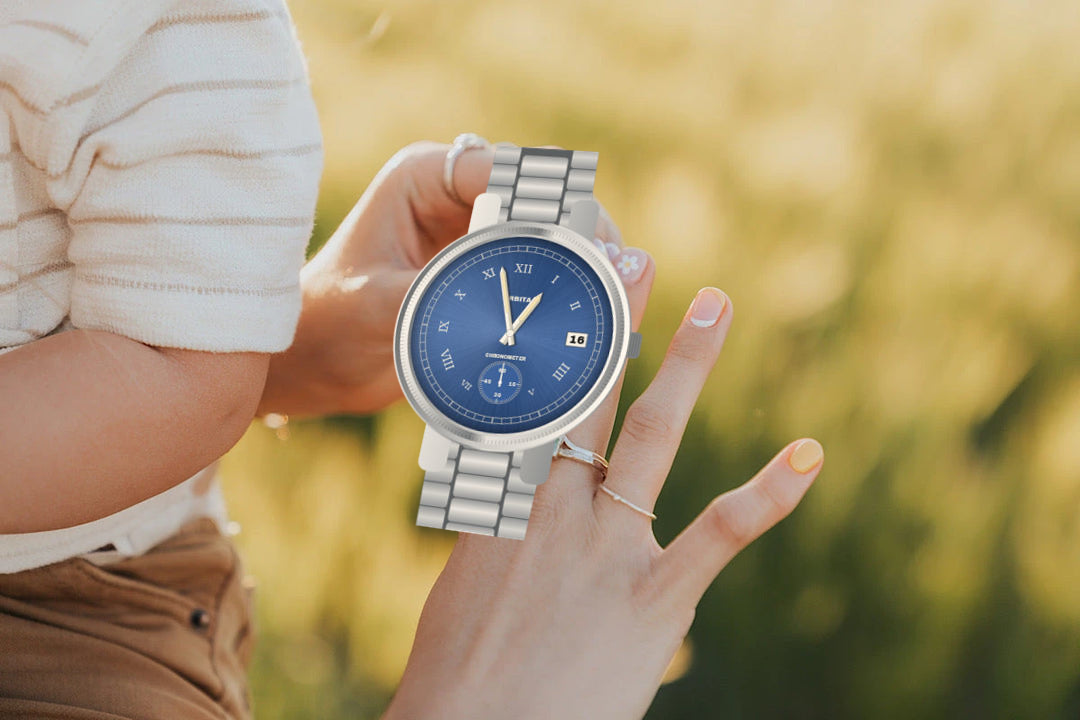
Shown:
12 h 57 min
